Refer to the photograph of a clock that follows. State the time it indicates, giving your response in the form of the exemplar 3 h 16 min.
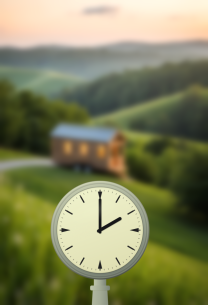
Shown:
2 h 00 min
